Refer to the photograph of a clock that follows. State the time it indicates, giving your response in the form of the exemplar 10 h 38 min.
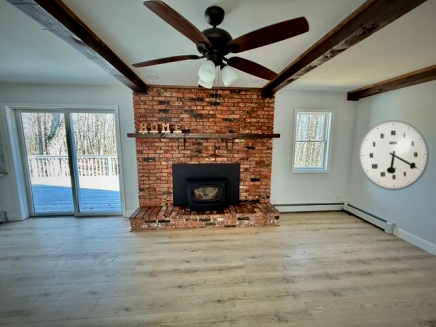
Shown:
6 h 20 min
